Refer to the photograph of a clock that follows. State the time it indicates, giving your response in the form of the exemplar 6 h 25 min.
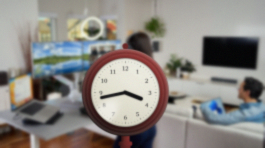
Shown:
3 h 43 min
